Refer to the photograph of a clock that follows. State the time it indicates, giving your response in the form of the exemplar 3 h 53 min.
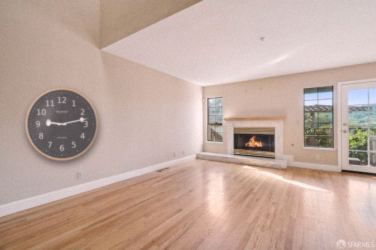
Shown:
9 h 13 min
